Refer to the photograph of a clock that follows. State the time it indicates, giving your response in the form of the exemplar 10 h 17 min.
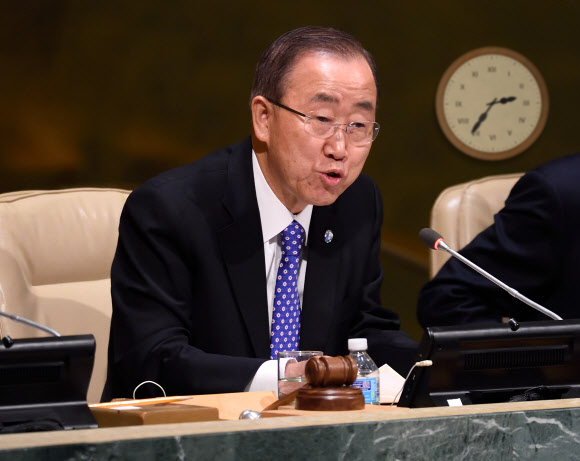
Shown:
2 h 36 min
